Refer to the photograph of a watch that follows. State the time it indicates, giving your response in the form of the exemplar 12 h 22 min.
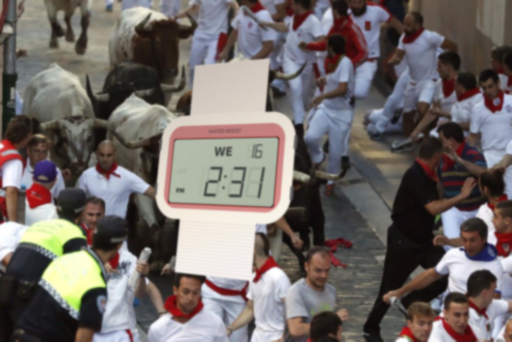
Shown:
2 h 31 min
